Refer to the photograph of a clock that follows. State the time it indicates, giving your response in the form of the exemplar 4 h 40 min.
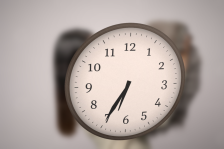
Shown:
6 h 35 min
